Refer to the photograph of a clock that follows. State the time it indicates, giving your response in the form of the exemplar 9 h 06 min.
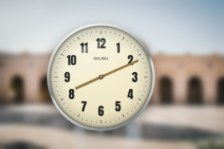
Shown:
8 h 11 min
